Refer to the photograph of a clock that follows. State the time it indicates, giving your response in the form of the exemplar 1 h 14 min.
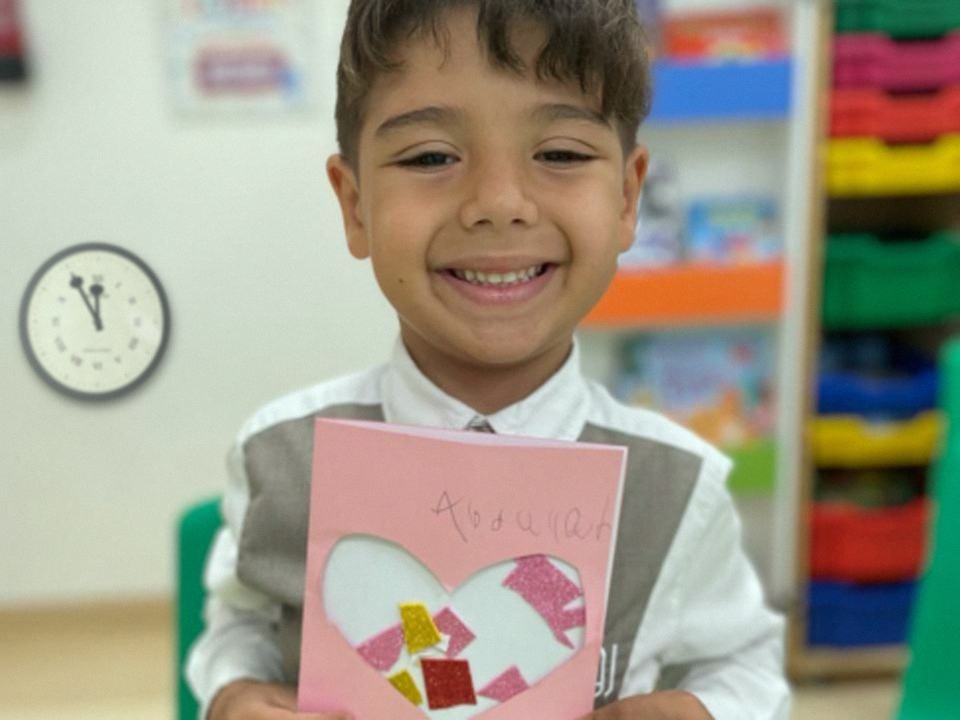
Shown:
11 h 55 min
